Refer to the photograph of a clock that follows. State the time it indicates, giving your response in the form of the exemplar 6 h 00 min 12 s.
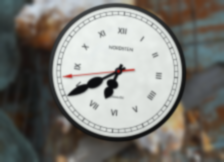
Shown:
6 h 39 min 43 s
